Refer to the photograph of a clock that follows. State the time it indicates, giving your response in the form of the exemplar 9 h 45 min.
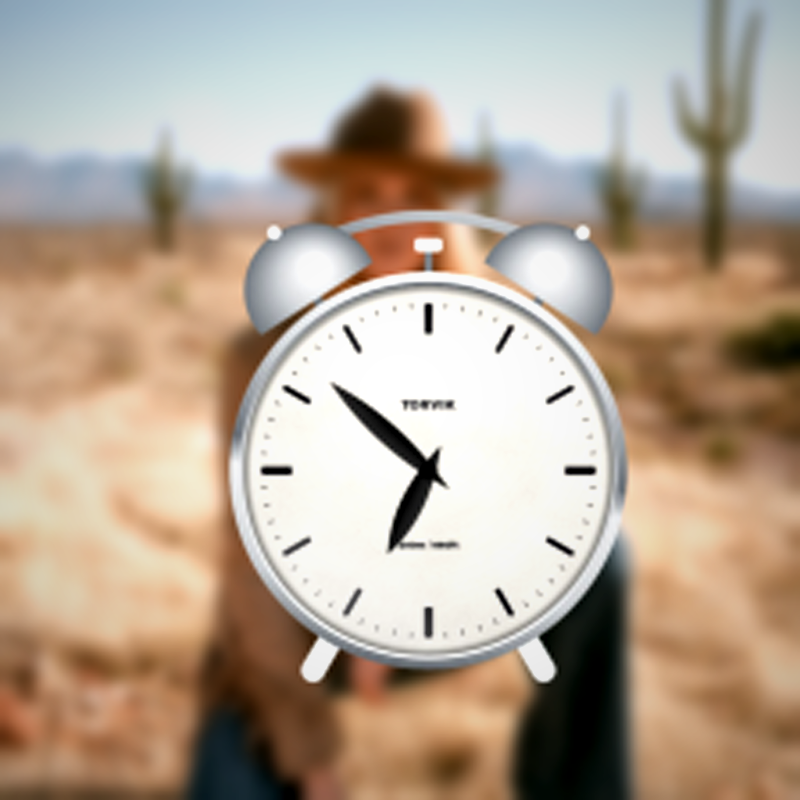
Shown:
6 h 52 min
